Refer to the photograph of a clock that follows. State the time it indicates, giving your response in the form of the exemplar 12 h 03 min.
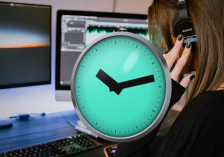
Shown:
10 h 13 min
